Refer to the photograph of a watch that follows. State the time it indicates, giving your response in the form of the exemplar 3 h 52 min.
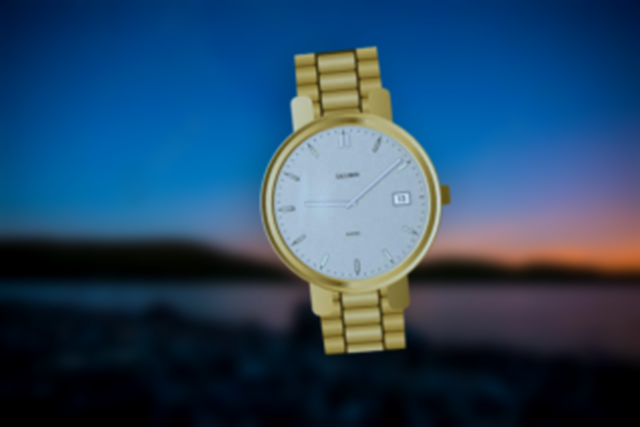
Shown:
9 h 09 min
